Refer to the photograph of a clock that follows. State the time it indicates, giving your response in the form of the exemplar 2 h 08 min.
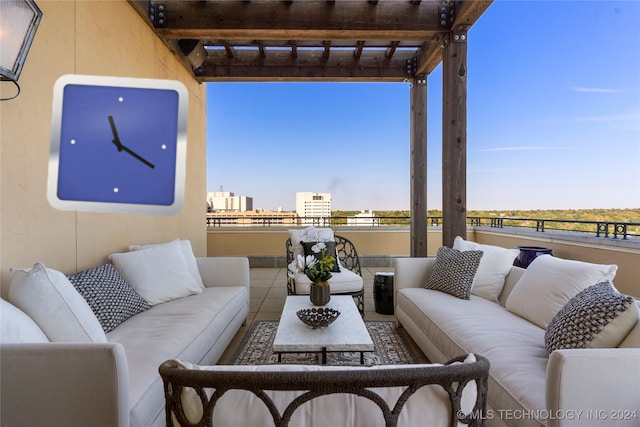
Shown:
11 h 20 min
